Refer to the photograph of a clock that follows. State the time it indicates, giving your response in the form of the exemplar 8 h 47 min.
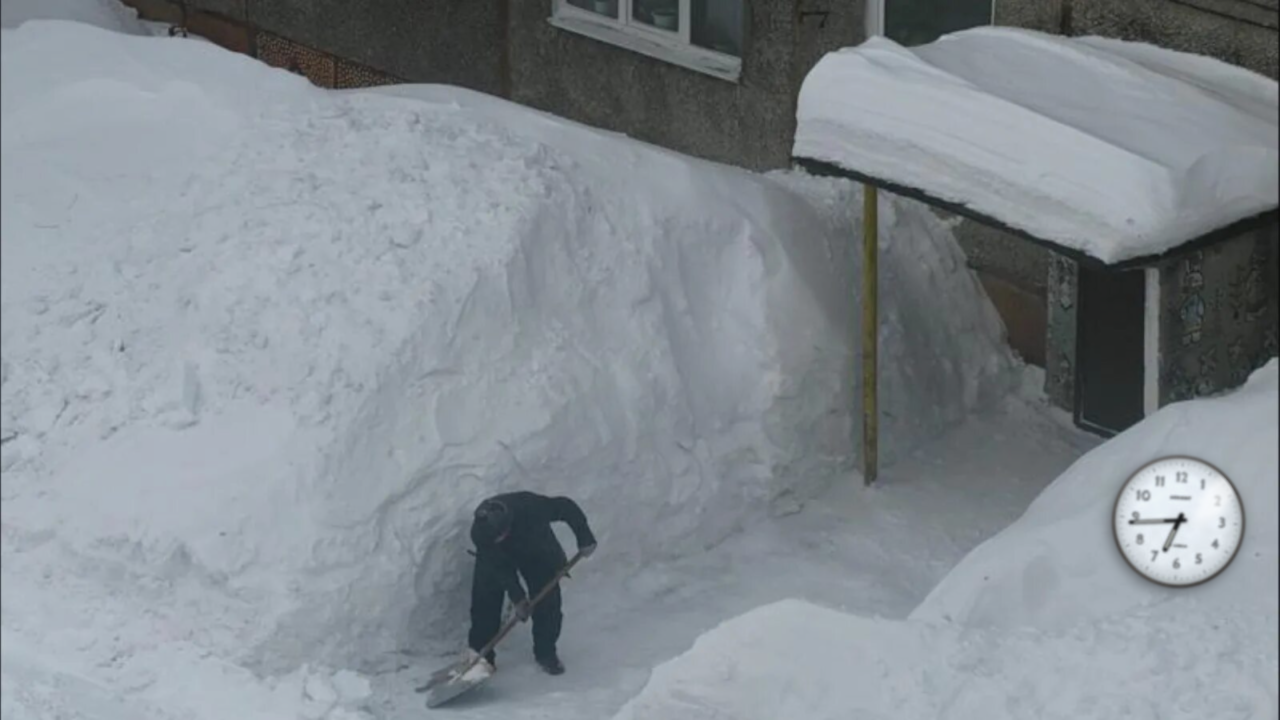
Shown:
6 h 44 min
